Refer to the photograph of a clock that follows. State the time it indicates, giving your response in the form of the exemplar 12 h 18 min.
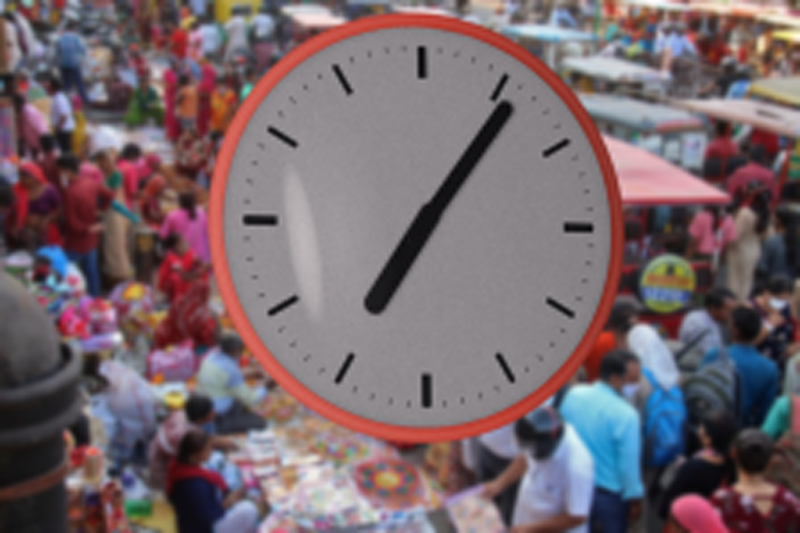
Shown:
7 h 06 min
